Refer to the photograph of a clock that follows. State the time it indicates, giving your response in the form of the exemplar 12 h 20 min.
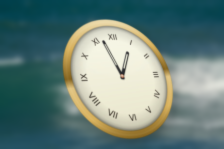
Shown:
12 h 57 min
